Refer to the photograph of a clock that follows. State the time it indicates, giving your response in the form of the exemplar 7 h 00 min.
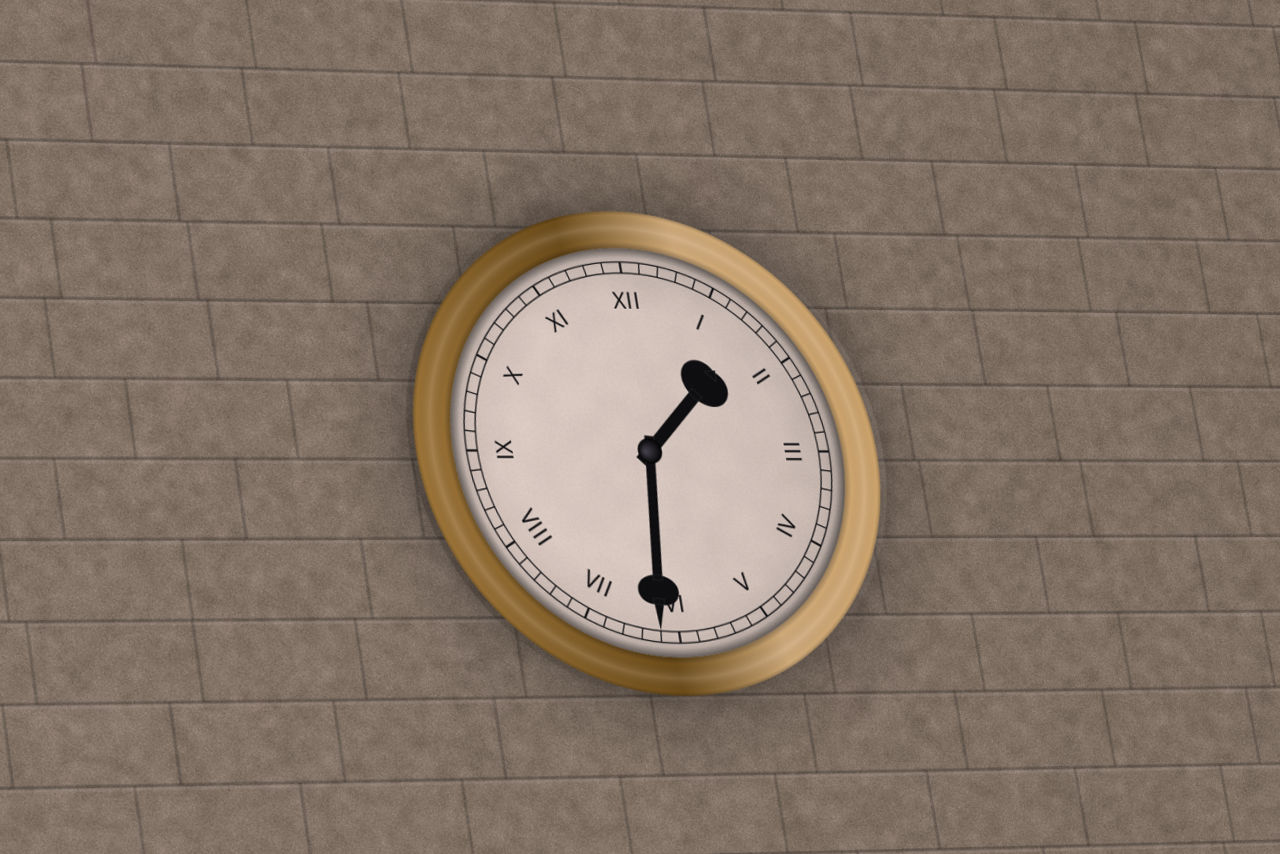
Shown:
1 h 31 min
